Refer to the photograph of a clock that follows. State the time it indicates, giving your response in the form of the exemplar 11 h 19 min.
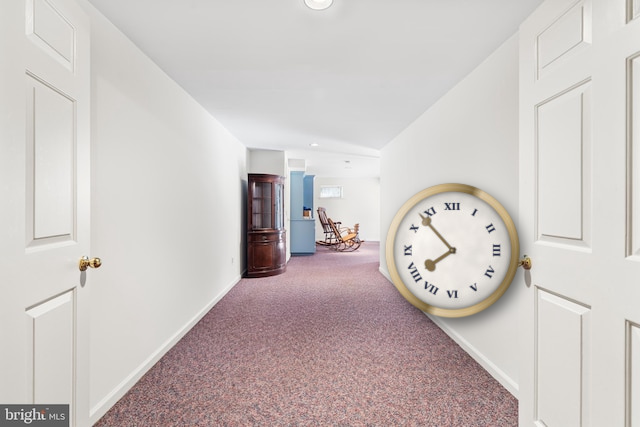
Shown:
7 h 53 min
